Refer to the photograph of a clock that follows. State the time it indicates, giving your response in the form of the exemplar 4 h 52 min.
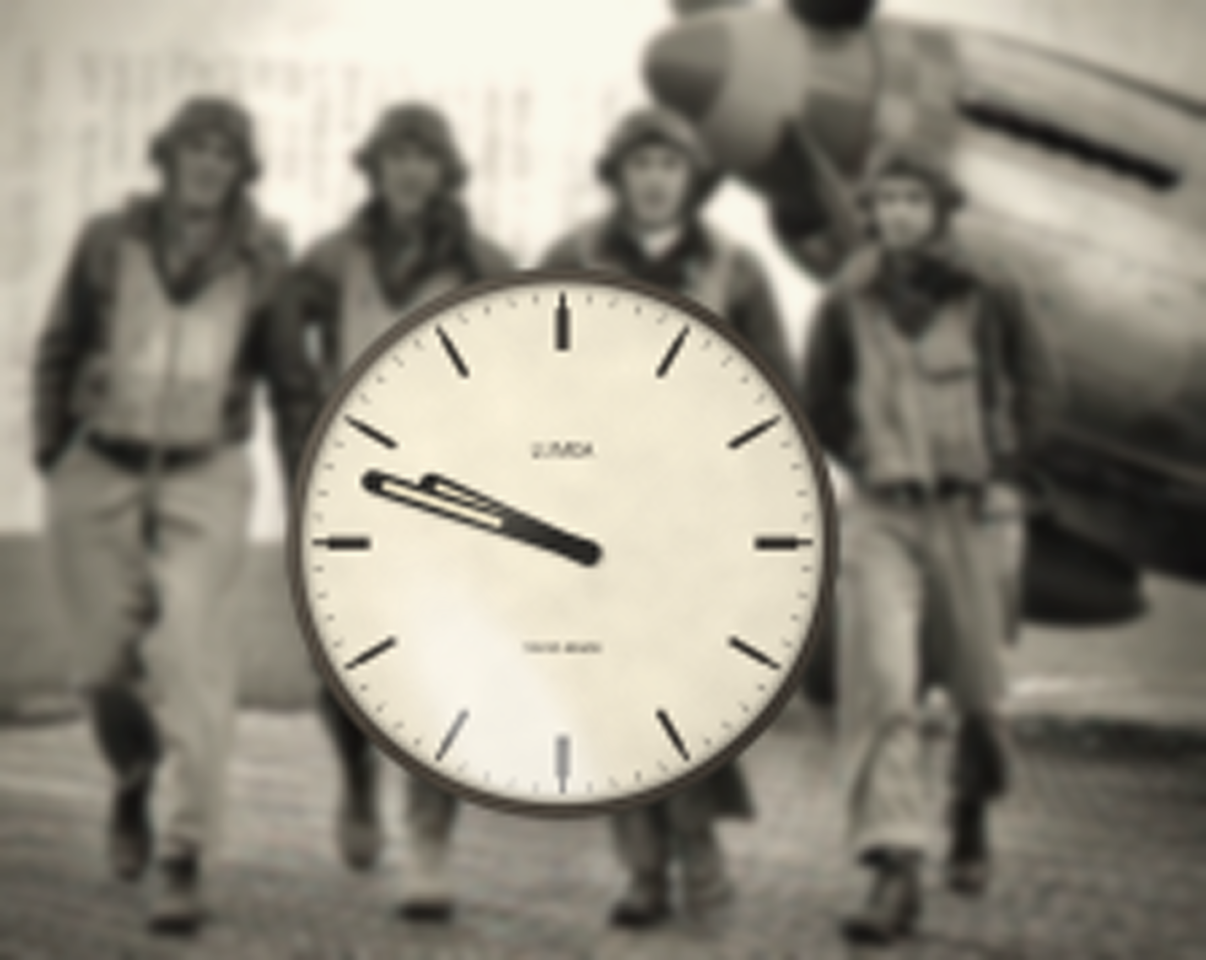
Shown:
9 h 48 min
